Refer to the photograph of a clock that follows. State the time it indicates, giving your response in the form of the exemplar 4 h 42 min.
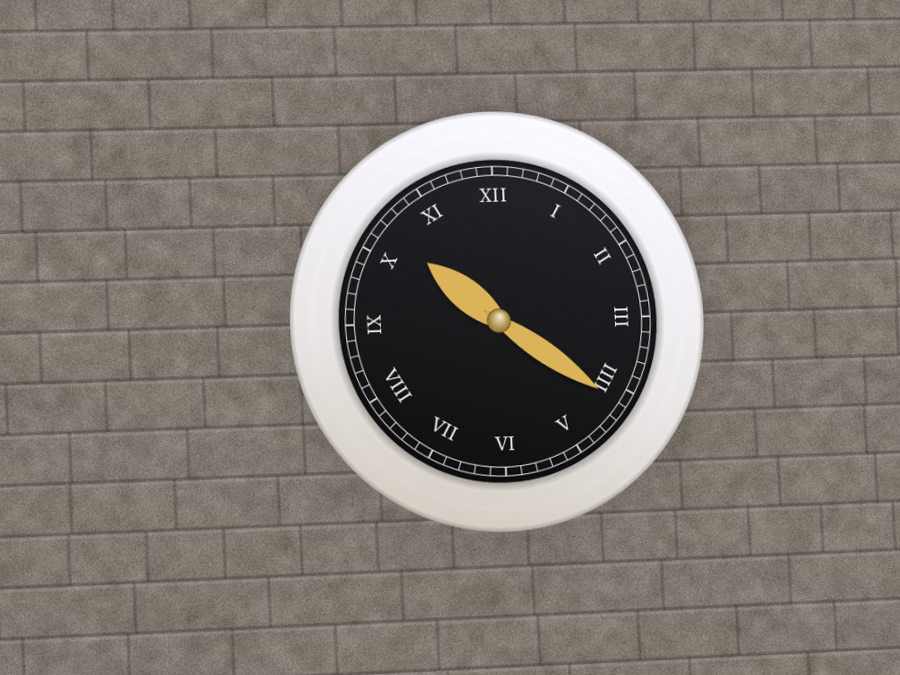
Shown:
10 h 21 min
